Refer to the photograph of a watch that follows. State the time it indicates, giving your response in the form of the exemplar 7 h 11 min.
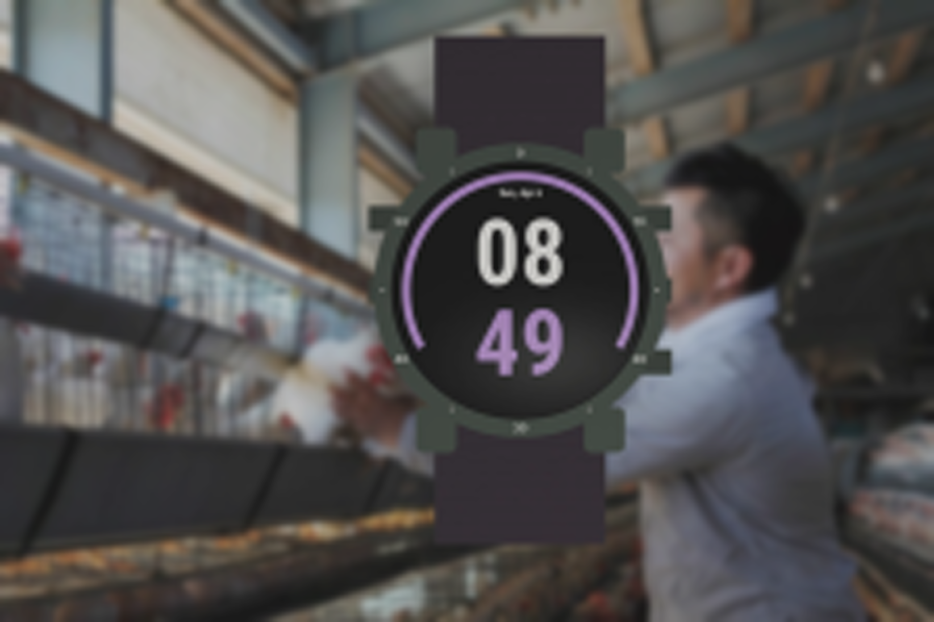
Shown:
8 h 49 min
